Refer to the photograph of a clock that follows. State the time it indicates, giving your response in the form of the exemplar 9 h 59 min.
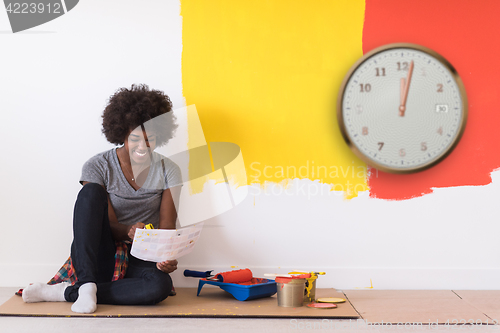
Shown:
12 h 02 min
